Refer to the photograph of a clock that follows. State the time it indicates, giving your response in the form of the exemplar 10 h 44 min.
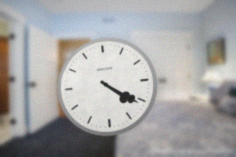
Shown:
4 h 21 min
